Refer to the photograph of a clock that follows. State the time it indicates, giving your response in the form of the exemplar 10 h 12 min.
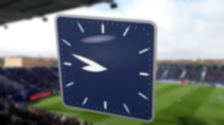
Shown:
8 h 48 min
